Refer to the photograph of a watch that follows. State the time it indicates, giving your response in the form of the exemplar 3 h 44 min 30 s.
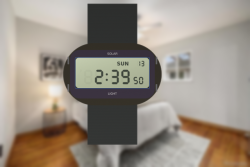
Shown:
2 h 39 min 50 s
